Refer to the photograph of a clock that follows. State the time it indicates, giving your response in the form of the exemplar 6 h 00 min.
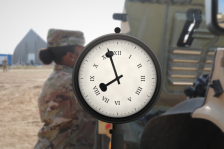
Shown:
7 h 57 min
